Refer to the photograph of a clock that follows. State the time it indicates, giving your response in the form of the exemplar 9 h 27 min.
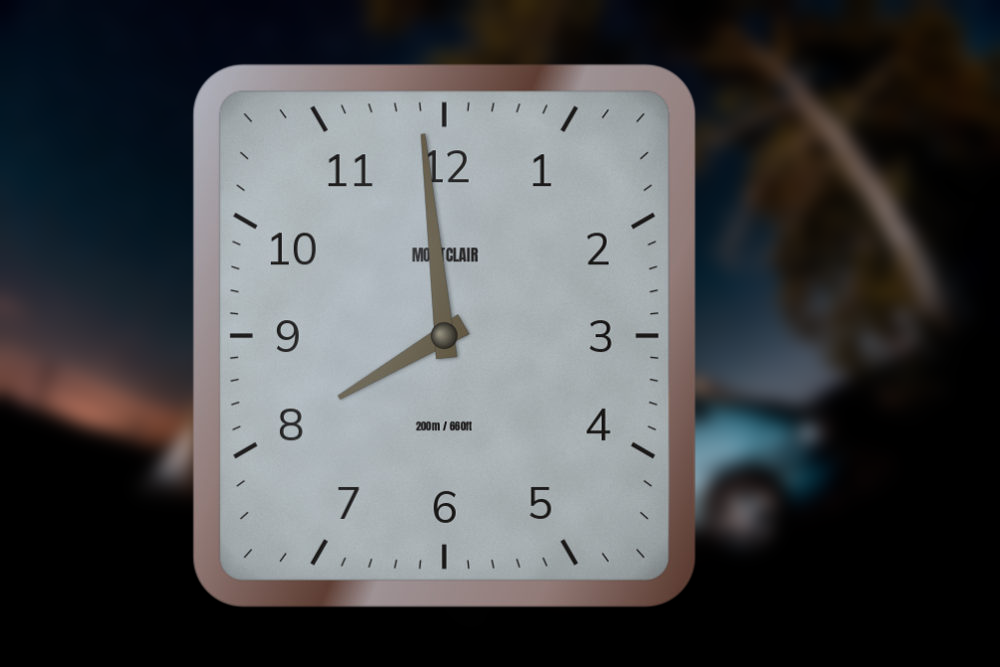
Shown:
7 h 59 min
